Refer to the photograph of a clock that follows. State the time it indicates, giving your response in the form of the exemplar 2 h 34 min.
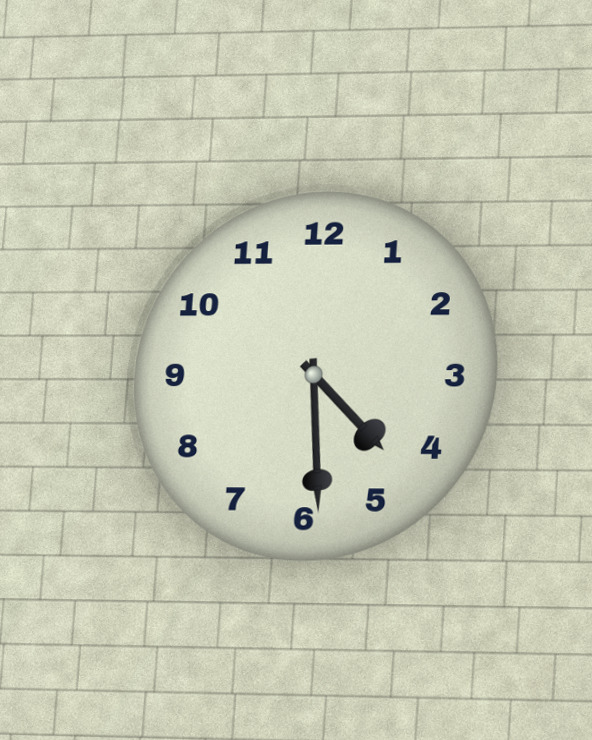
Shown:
4 h 29 min
